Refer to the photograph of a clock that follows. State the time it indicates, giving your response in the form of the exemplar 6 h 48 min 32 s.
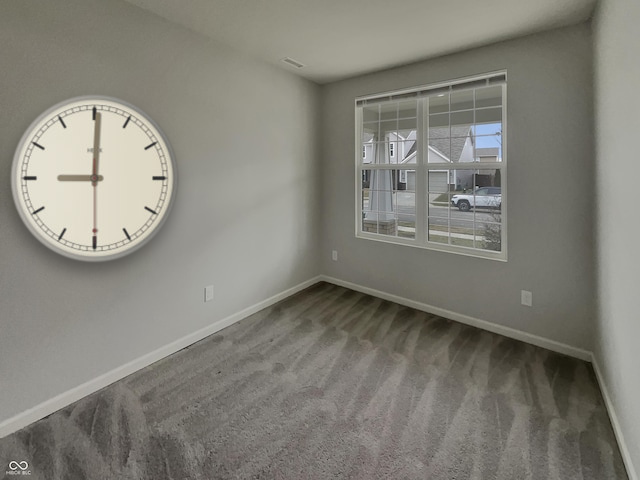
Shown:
9 h 00 min 30 s
